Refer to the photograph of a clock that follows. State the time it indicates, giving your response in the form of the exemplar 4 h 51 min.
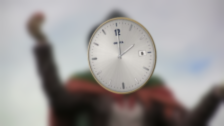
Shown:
2 h 00 min
